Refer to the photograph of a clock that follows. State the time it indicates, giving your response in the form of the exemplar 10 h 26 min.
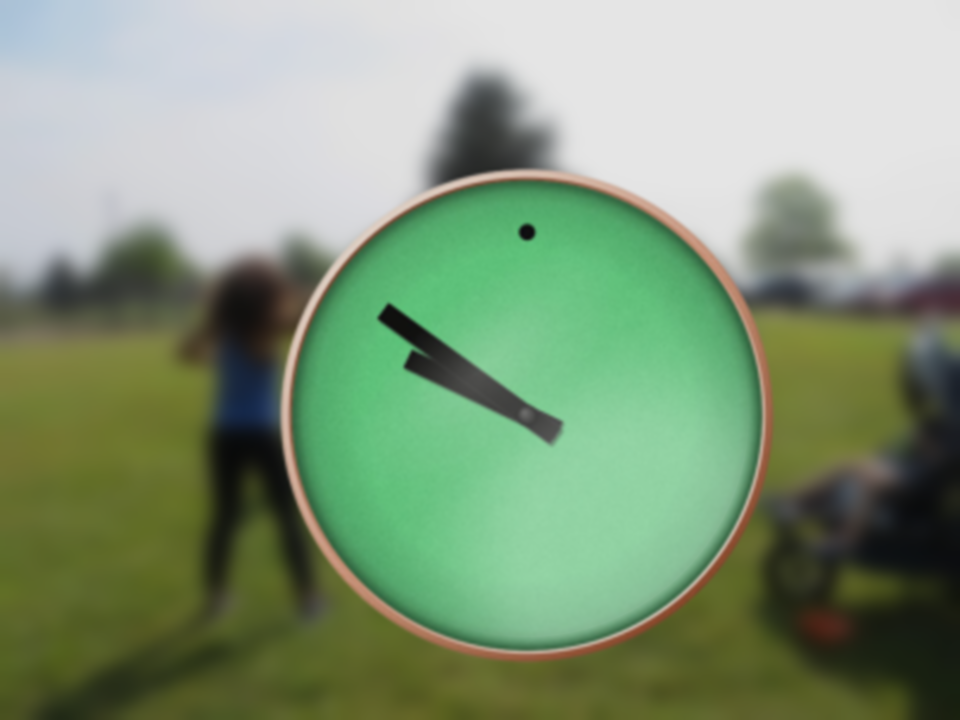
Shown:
9 h 51 min
